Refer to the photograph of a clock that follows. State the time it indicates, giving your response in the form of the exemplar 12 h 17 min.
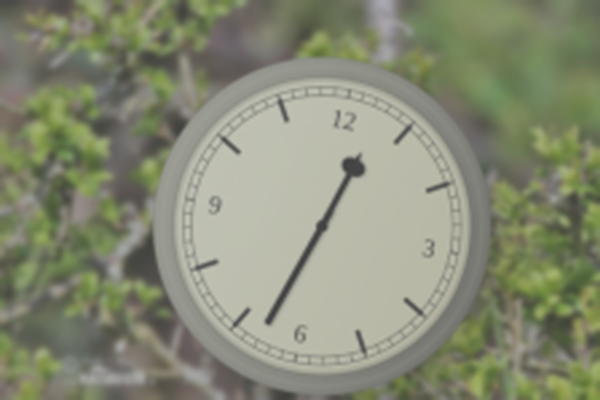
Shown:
12 h 33 min
